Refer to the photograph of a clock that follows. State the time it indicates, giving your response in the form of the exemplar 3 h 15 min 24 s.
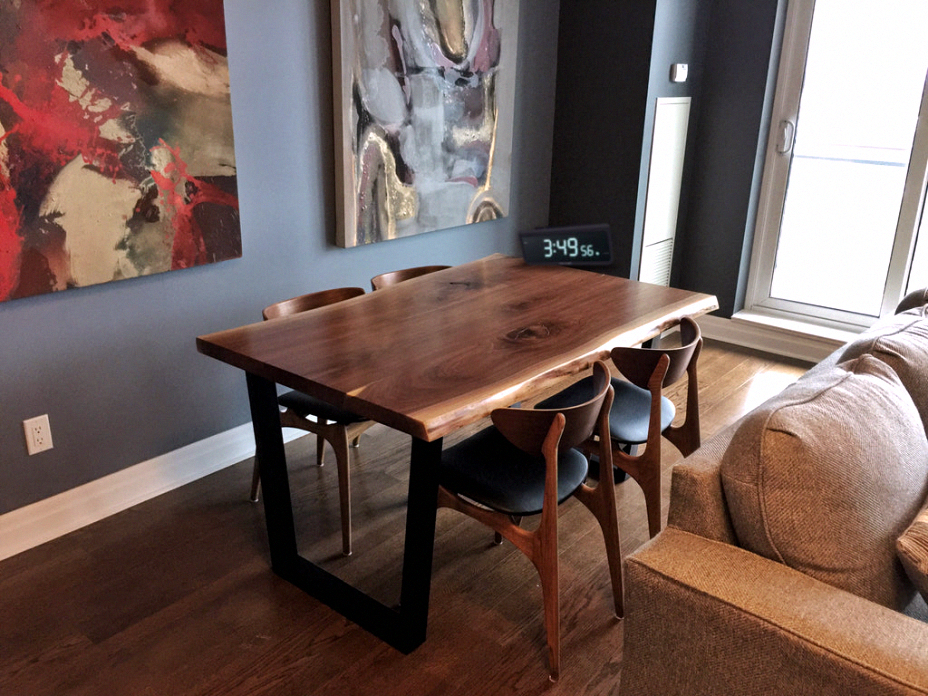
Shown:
3 h 49 min 56 s
